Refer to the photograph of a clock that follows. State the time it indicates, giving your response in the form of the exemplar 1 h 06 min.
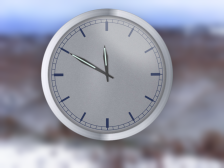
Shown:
11 h 50 min
